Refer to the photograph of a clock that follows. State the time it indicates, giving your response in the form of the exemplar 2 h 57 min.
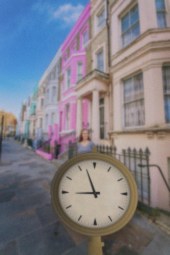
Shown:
8 h 57 min
